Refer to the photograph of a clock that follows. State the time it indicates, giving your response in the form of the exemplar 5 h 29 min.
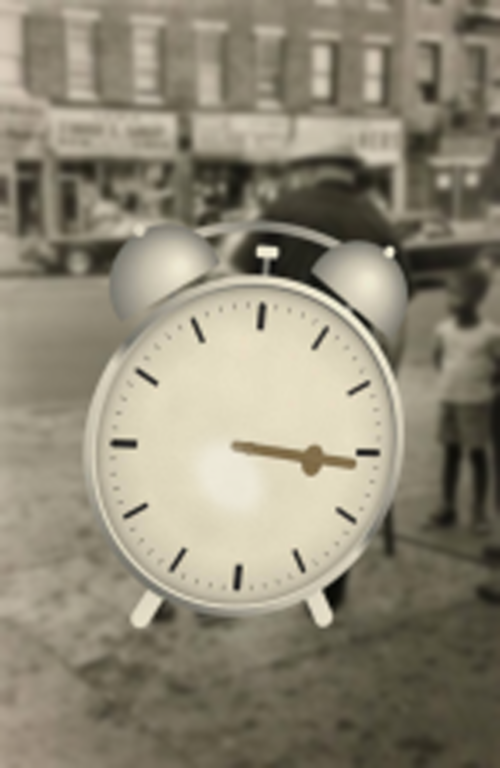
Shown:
3 h 16 min
